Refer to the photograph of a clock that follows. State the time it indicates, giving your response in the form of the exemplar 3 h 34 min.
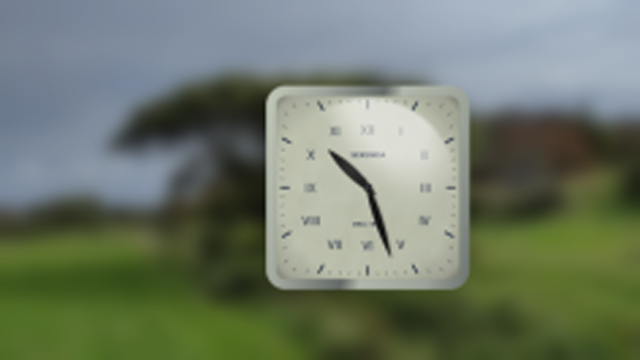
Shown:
10 h 27 min
